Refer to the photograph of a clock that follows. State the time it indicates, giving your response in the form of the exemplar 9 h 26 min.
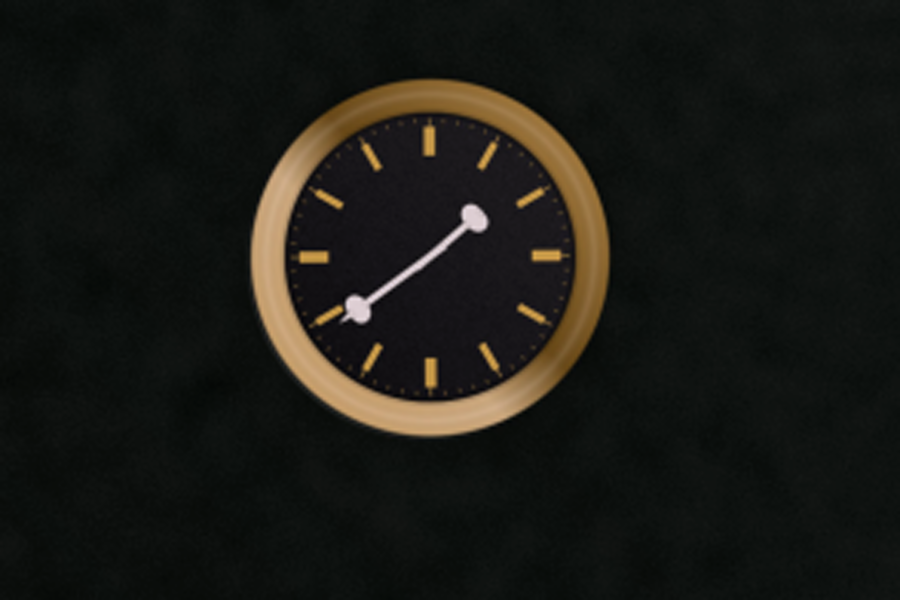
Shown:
1 h 39 min
